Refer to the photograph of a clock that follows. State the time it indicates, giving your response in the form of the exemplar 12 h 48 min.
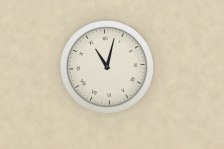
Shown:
11 h 03 min
